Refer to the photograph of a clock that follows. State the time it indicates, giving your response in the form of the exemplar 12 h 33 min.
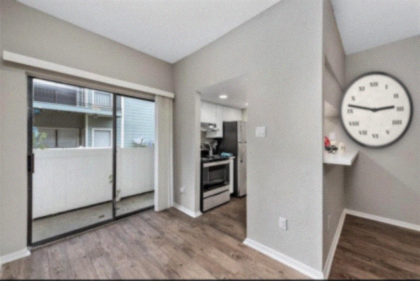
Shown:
2 h 47 min
